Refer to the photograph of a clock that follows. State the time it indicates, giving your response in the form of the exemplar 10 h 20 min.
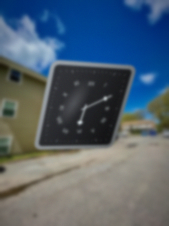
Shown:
6 h 10 min
